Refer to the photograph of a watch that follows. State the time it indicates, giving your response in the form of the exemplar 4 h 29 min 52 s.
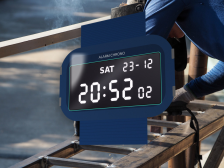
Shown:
20 h 52 min 02 s
